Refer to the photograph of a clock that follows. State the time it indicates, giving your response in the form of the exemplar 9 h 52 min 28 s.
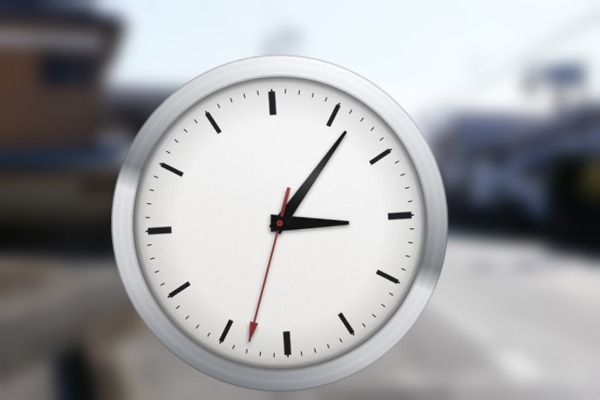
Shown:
3 h 06 min 33 s
